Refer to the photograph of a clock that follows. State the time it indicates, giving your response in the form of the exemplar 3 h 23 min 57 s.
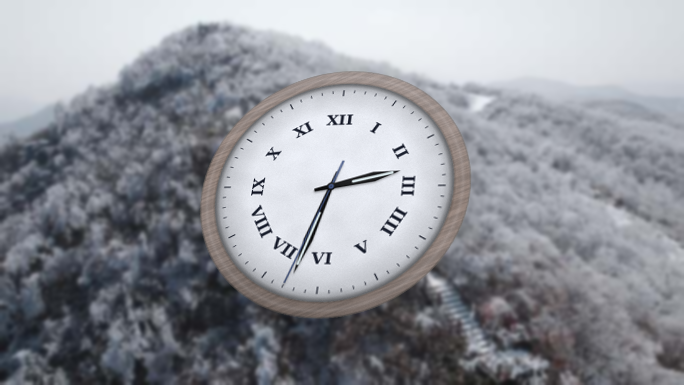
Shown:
2 h 32 min 33 s
